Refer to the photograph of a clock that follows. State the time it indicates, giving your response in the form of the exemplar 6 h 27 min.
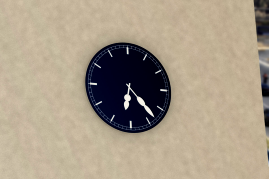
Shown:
6 h 23 min
